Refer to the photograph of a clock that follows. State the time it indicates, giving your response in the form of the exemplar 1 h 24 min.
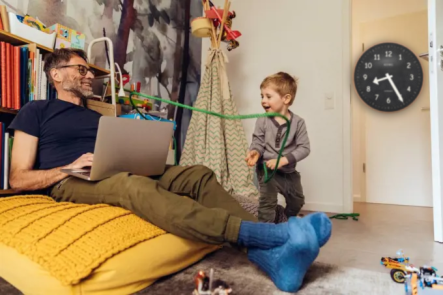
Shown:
8 h 25 min
